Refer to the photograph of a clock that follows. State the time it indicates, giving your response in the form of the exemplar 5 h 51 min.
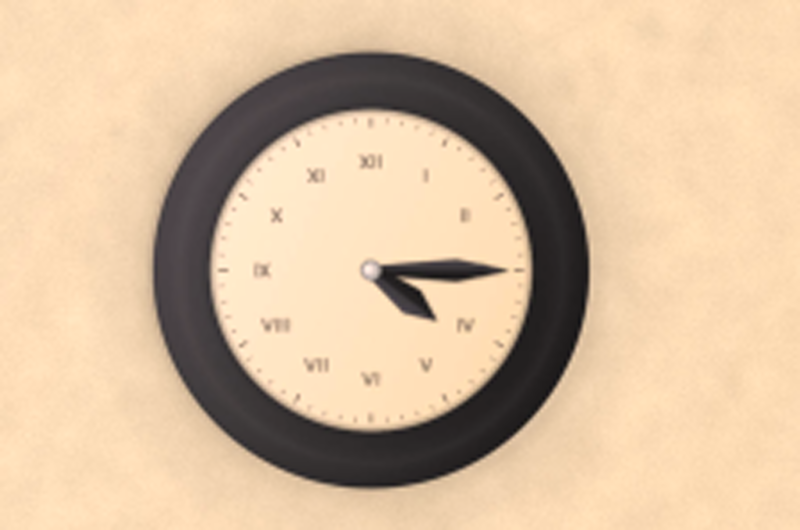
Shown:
4 h 15 min
